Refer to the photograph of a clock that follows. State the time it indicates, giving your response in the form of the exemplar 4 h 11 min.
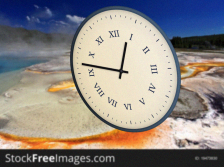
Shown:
12 h 47 min
